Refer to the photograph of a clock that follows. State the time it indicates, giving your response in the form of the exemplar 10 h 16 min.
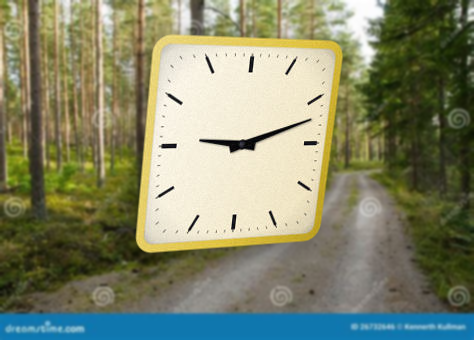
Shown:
9 h 12 min
